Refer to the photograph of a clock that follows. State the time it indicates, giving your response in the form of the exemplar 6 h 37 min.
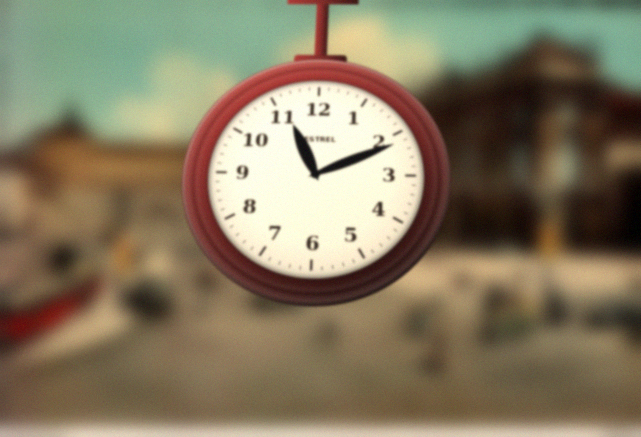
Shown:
11 h 11 min
